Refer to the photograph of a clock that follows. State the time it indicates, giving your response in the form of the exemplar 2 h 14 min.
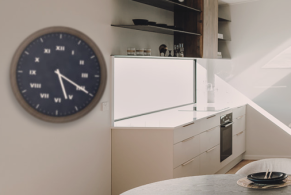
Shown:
5 h 20 min
